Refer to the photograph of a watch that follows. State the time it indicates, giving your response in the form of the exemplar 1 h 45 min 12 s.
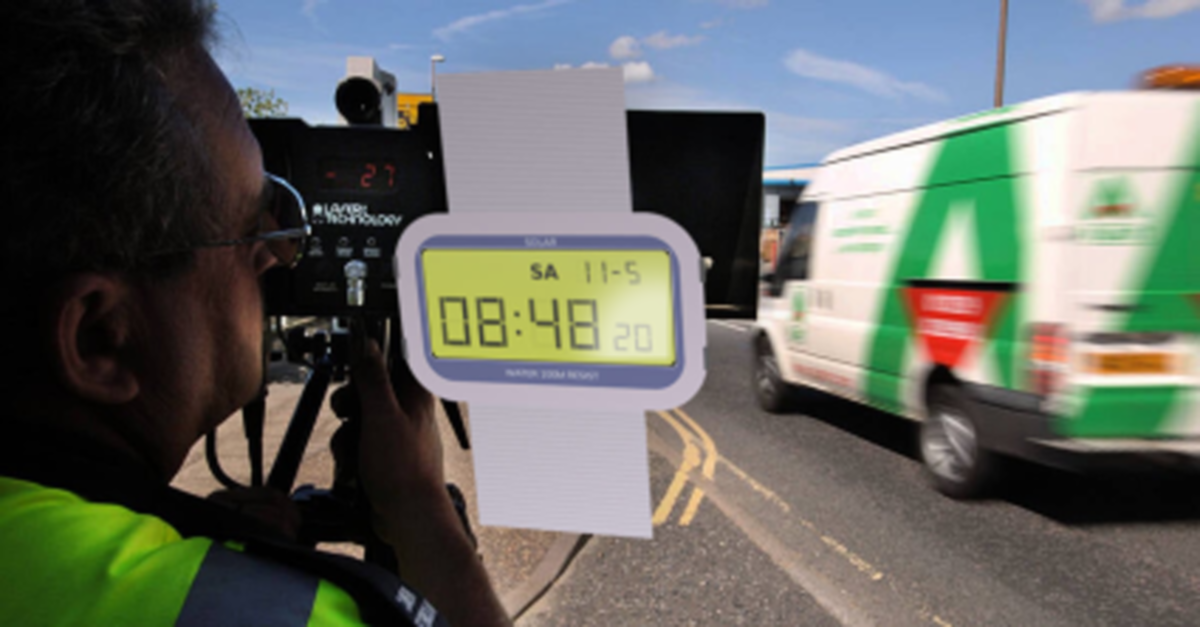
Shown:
8 h 48 min 20 s
